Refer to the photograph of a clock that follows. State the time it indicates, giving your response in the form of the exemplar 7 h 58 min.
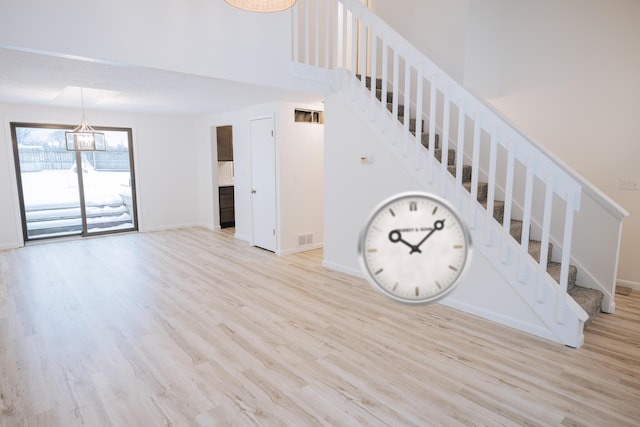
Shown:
10 h 08 min
